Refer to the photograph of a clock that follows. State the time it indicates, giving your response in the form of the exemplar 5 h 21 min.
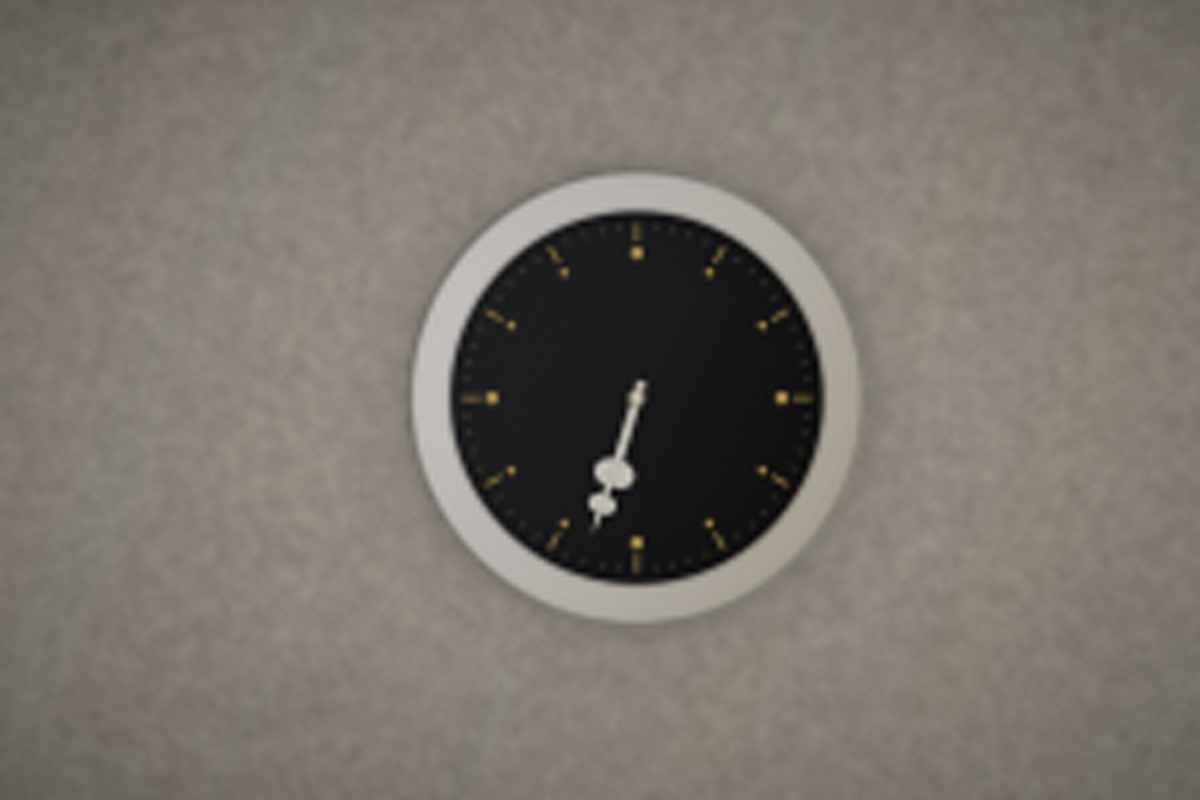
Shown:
6 h 33 min
